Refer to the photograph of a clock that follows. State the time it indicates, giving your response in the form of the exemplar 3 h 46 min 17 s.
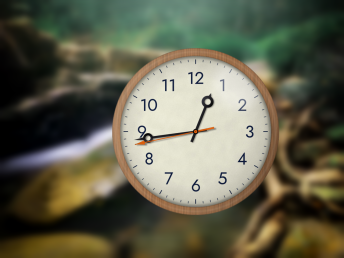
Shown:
12 h 43 min 43 s
